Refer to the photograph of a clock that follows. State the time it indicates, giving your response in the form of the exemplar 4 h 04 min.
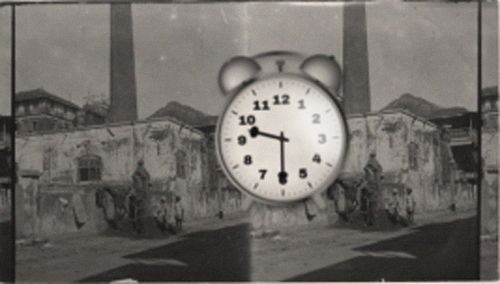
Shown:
9 h 30 min
